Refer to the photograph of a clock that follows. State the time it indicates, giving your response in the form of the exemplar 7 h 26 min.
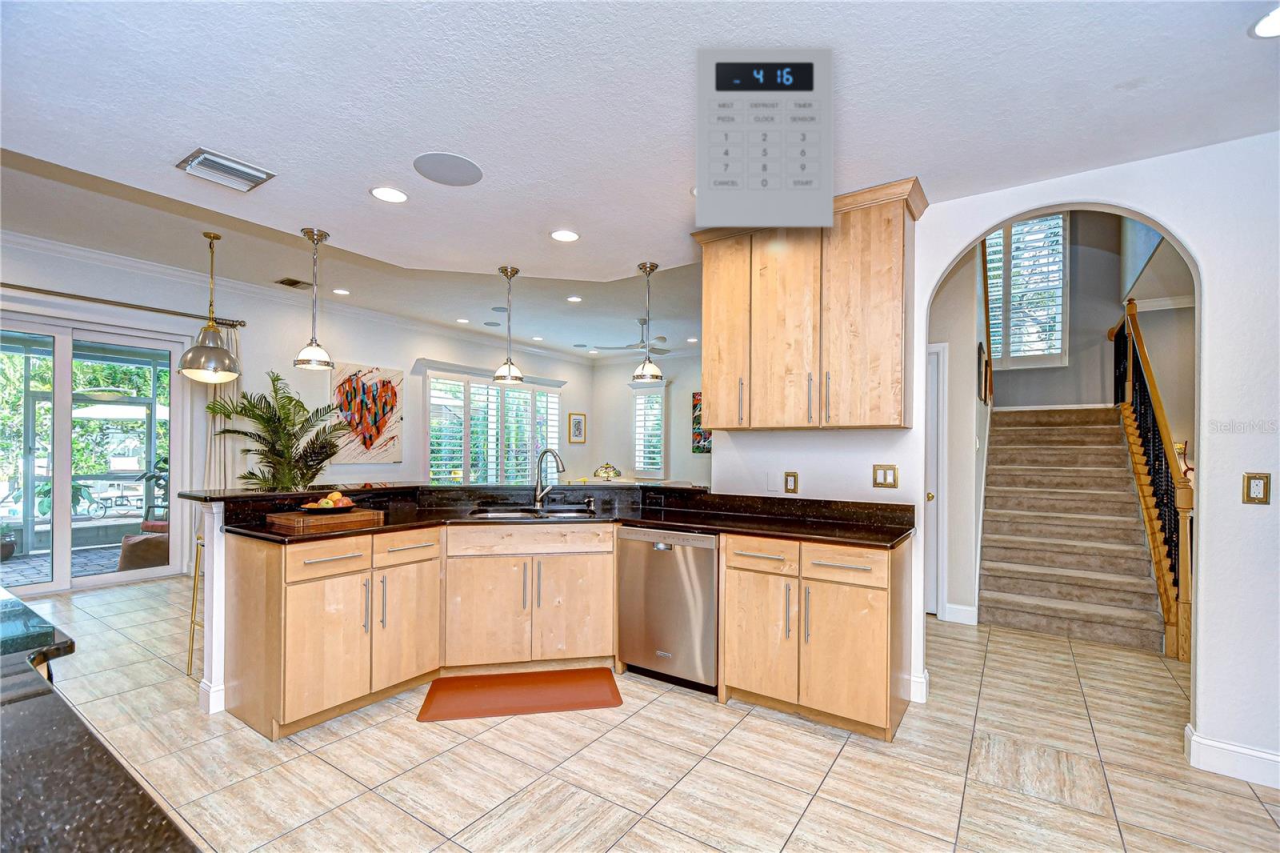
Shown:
4 h 16 min
